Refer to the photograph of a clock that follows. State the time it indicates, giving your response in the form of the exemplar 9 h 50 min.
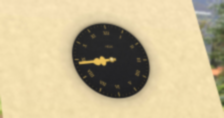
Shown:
8 h 44 min
